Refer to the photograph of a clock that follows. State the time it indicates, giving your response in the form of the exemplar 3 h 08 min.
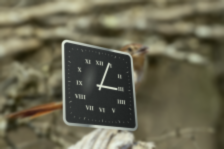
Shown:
3 h 04 min
